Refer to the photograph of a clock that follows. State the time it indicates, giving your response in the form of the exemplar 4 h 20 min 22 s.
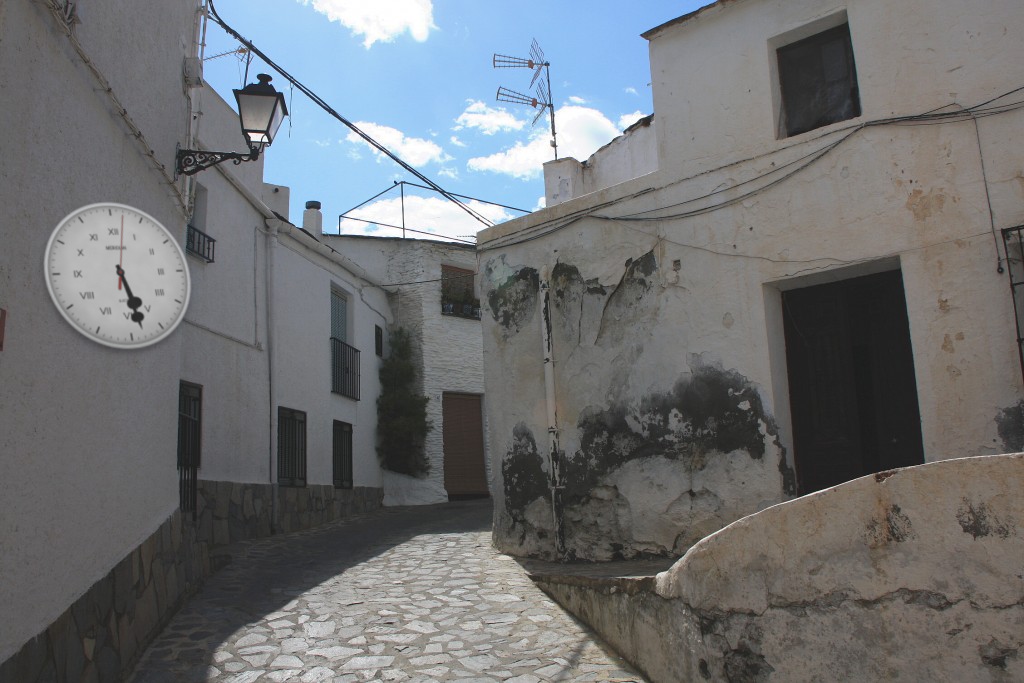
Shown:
5 h 28 min 02 s
